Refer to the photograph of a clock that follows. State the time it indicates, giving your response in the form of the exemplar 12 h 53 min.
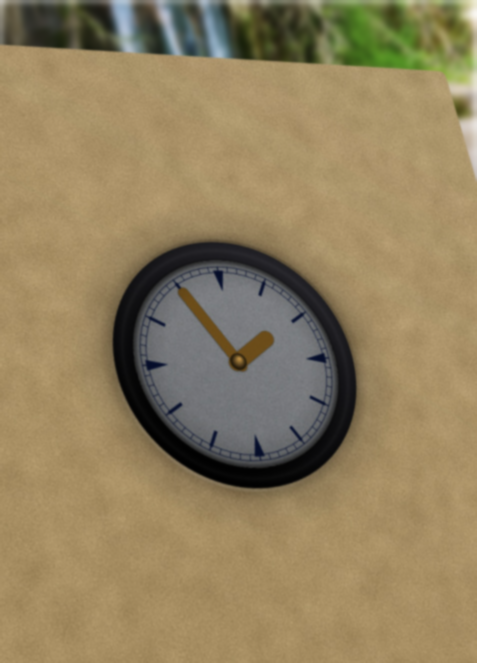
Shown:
1 h 55 min
